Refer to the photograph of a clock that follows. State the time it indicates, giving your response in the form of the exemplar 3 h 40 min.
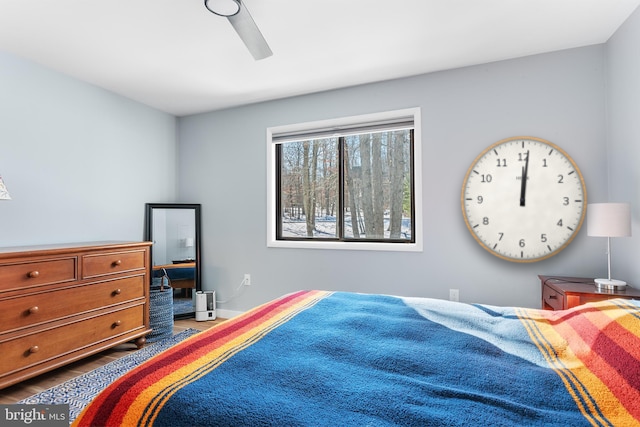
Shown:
12 h 01 min
